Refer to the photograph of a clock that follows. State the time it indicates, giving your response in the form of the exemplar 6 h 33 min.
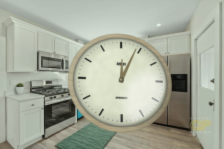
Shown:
12 h 04 min
